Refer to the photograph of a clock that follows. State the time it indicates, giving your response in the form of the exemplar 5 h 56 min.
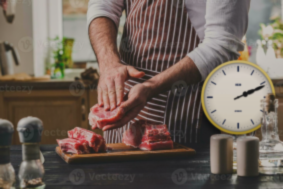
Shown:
2 h 11 min
